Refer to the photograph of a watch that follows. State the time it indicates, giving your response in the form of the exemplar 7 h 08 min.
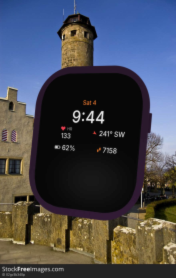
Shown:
9 h 44 min
